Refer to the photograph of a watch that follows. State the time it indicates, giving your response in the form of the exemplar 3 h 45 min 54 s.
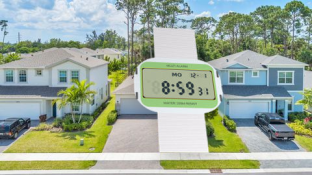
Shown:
8 h 59 min 31 s
